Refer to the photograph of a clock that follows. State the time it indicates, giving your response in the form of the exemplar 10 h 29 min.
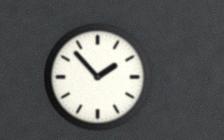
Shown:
1 h 53 min
